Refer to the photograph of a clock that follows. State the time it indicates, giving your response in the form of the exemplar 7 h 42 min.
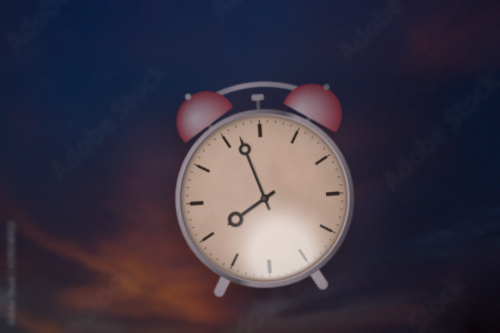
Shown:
7 h 57 min
